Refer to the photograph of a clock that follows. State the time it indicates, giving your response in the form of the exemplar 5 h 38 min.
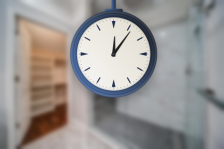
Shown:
12 h 06 min
